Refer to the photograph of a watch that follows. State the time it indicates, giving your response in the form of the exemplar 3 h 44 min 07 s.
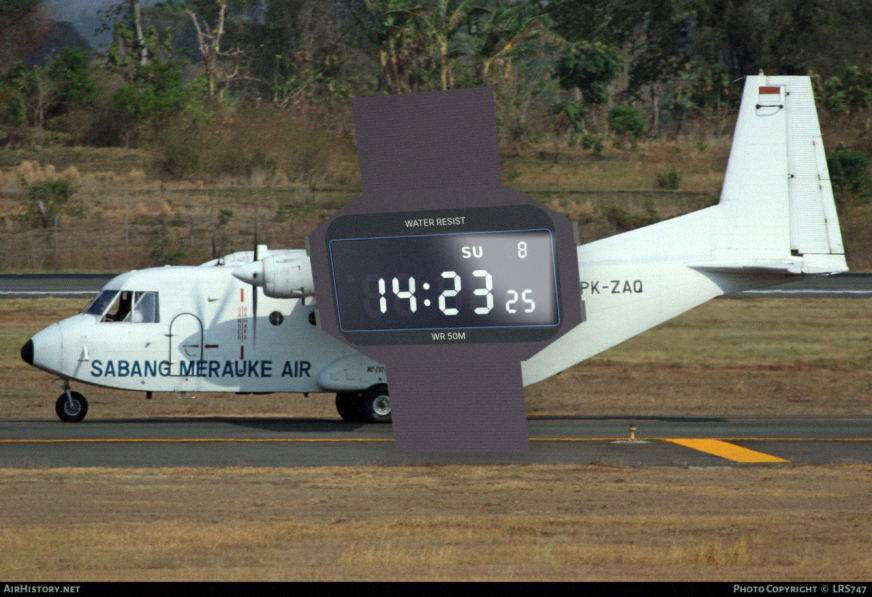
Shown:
14 h 23 min 25 s
